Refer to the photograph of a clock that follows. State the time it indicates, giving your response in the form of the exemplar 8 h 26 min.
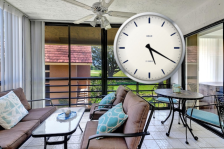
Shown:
5 h 20 min
